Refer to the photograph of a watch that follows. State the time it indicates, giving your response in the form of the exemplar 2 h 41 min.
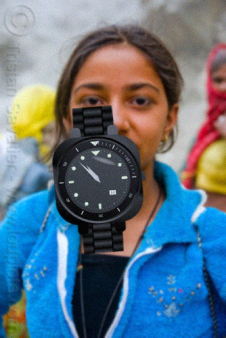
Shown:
10 h 53 min
